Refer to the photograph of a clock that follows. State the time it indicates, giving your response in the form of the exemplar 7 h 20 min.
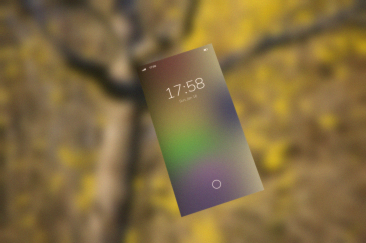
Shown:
17 h 58 min
